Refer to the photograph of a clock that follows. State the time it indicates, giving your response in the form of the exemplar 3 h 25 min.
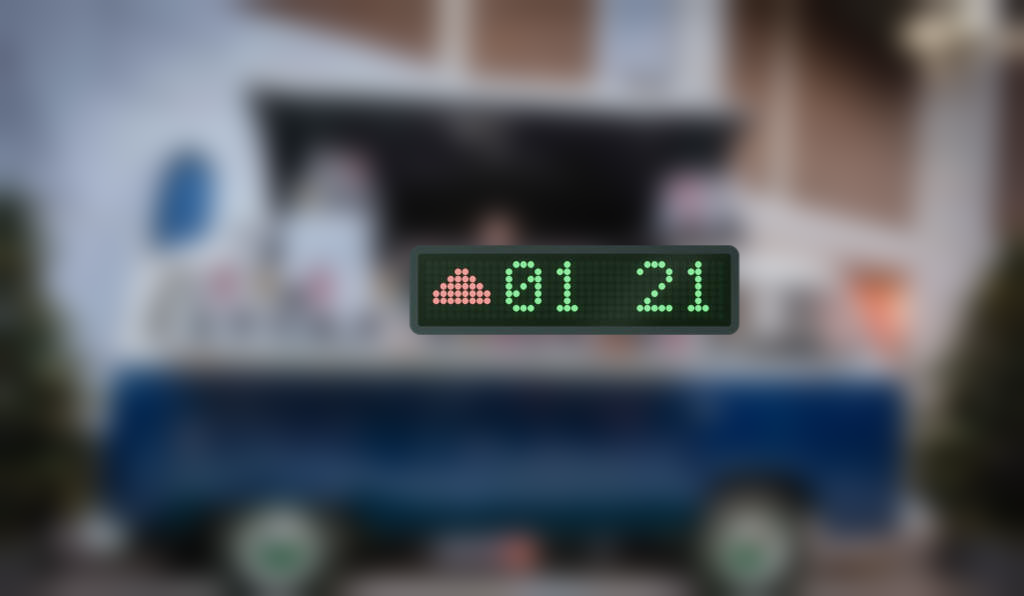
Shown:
1 h 21 min
